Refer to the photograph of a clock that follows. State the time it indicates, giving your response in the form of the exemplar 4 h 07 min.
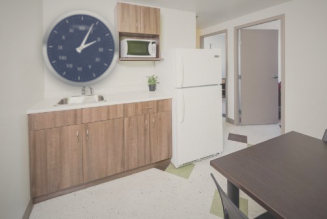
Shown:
2 h 04 min
